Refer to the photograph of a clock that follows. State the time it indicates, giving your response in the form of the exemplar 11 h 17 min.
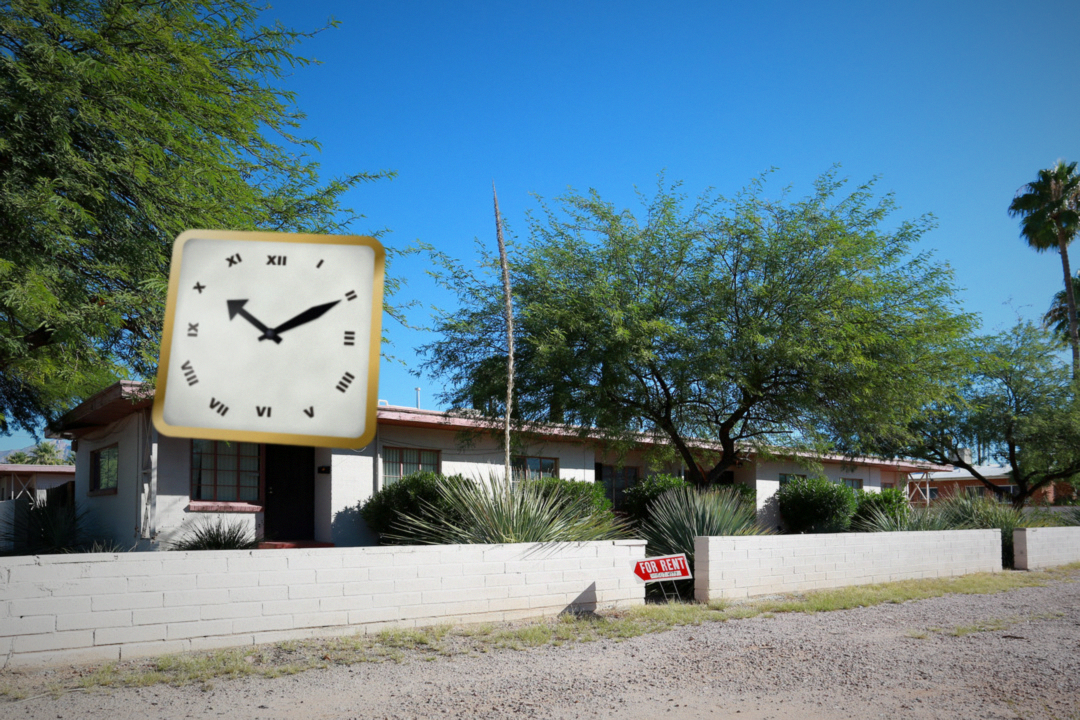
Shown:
10 h 10 min
